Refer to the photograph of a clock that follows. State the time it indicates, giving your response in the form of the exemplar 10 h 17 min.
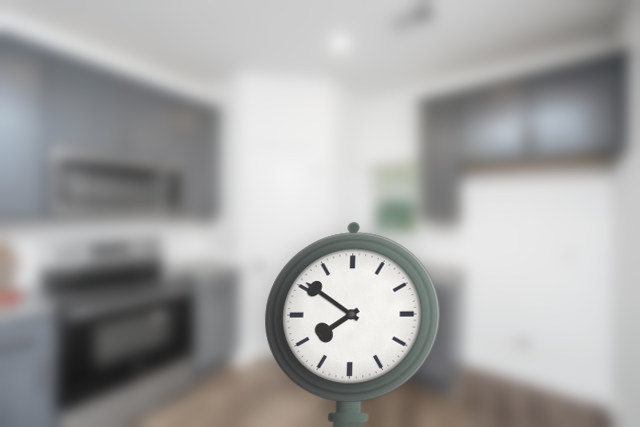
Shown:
7 h 51 min
